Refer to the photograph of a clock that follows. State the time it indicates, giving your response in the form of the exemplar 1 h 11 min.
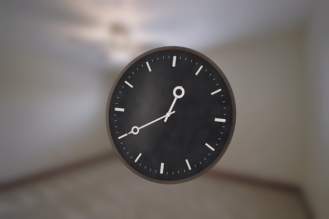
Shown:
12 h 40 min
